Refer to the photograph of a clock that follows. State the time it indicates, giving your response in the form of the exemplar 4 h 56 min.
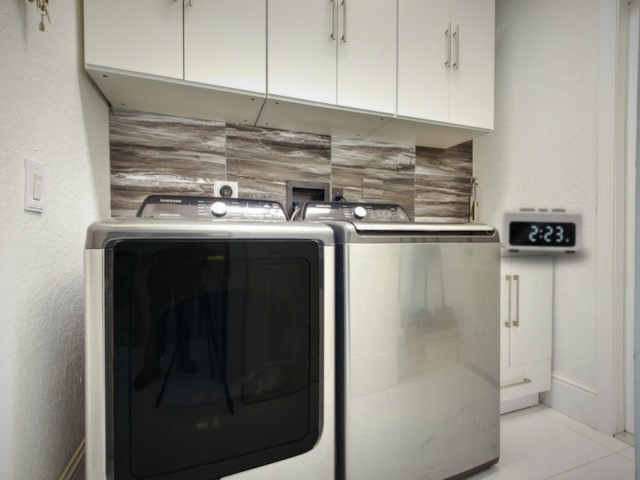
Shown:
2 h 23 min
